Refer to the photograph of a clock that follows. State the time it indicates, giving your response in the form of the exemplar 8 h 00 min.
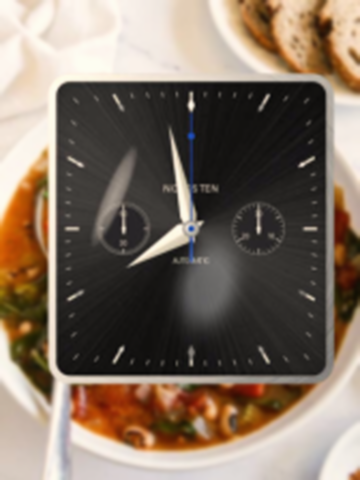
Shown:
7 h 58 min
